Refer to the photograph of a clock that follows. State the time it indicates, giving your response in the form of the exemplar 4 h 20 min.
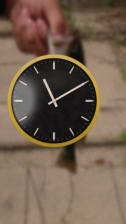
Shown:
11 h 10 min
